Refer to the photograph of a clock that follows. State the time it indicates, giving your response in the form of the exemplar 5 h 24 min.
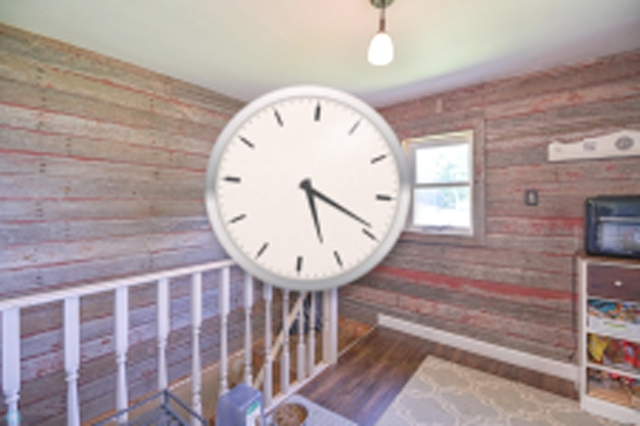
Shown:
5 h 19 min
